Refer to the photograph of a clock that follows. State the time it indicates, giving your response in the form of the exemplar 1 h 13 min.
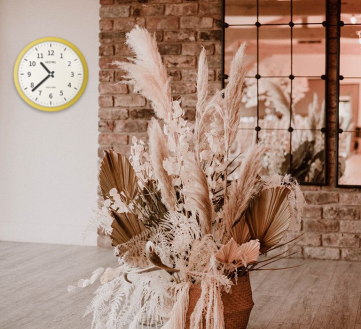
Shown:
10 h 38 min
